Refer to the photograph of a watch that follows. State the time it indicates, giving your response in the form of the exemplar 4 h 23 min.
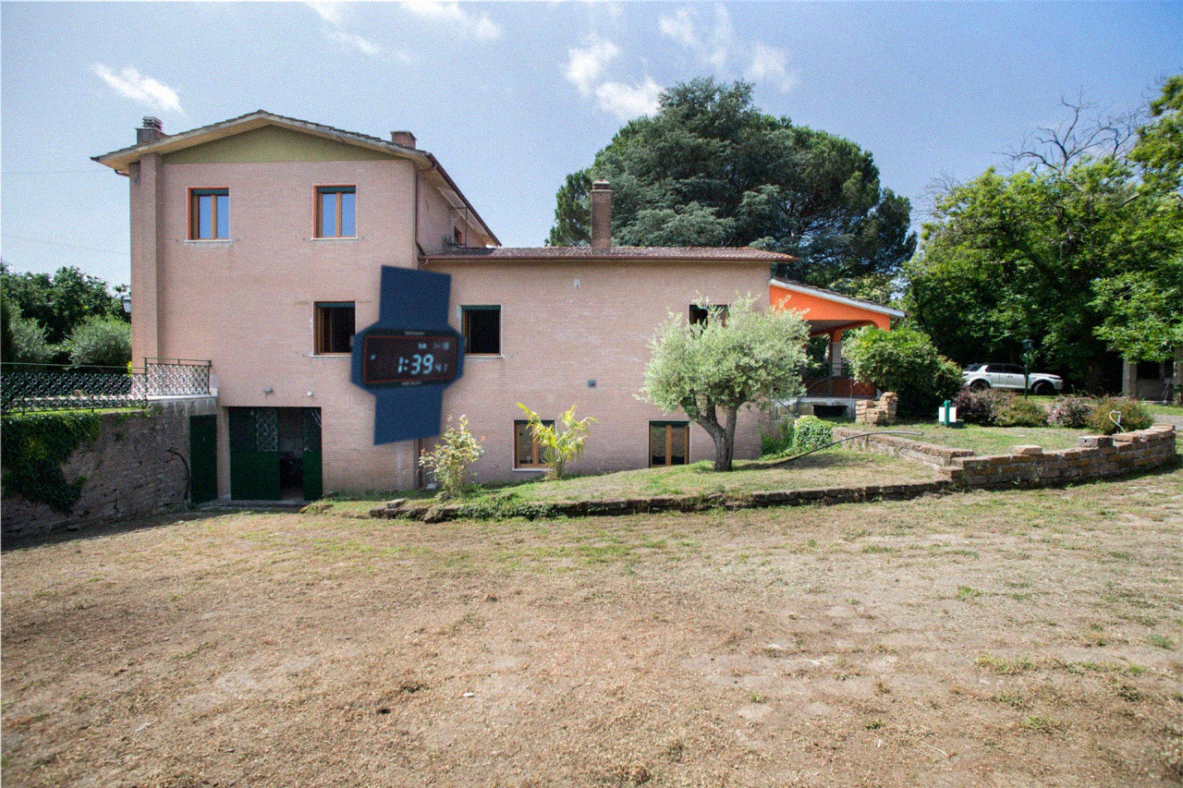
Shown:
1 h 39 min
